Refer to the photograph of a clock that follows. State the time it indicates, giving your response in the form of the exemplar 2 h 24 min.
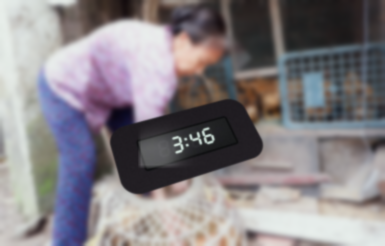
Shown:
3 h 46 min
